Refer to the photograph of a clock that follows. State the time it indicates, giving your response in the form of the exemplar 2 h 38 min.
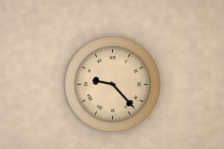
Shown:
9 h 23 min
